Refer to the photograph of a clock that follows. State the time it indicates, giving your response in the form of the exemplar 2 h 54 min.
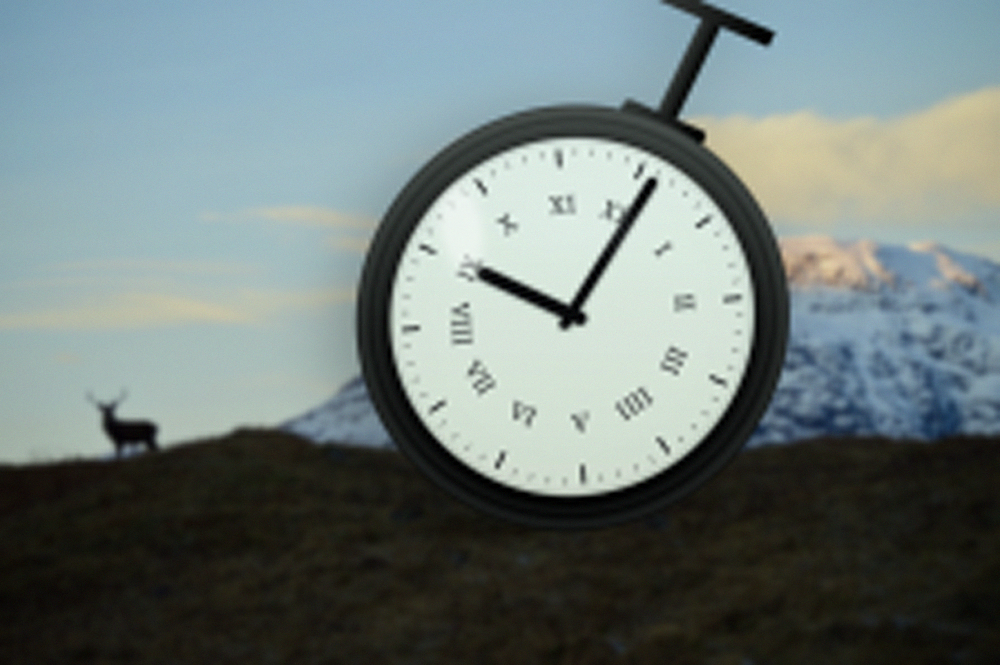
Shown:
9 h 01 min
